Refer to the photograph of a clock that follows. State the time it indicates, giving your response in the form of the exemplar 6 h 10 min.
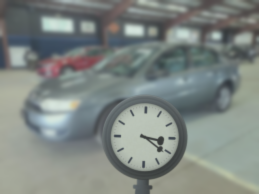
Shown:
3 h 21 min
